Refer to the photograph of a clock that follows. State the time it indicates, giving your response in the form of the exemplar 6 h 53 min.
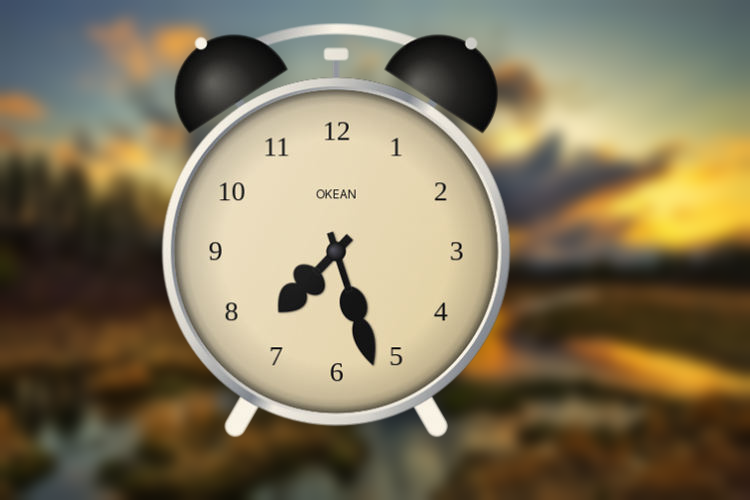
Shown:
7 h 27 min
